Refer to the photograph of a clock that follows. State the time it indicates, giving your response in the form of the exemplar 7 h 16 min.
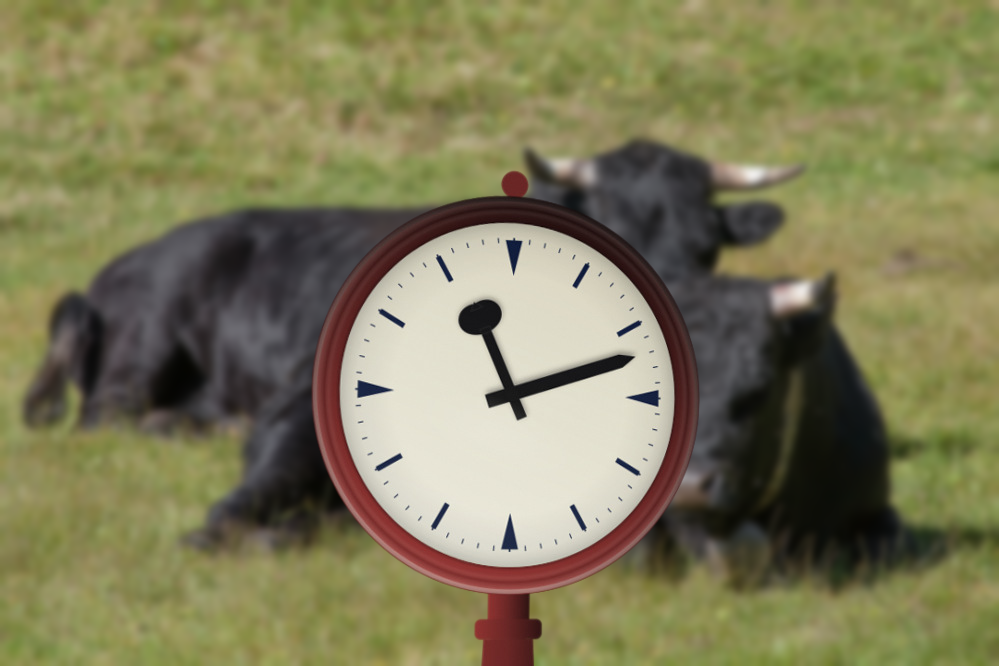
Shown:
11 h 12 min
